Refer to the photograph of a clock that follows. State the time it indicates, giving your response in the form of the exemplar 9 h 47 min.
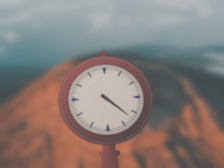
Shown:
4 h 22 min
